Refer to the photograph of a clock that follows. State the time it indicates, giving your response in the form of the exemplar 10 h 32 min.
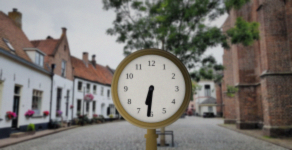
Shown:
6 h 31 min
